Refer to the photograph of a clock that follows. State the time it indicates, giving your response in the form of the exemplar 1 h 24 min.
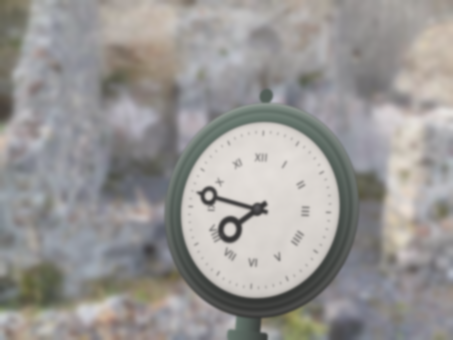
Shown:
7 h 47 min
